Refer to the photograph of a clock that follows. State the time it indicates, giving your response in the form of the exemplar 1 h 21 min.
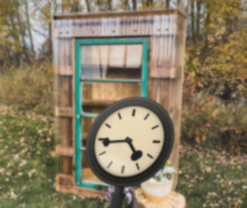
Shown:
4 h 44 min
